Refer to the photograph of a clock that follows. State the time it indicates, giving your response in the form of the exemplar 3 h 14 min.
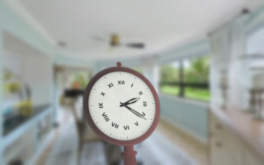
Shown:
2 h 21 min
